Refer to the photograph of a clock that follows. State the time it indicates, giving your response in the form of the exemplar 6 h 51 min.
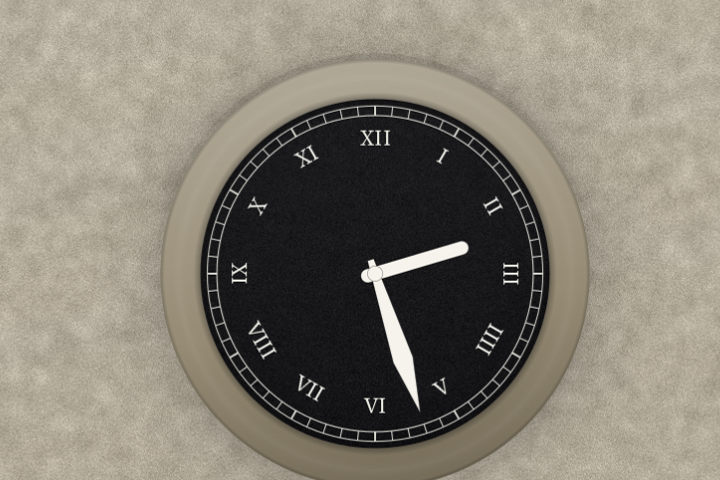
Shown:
2 h 27 min
